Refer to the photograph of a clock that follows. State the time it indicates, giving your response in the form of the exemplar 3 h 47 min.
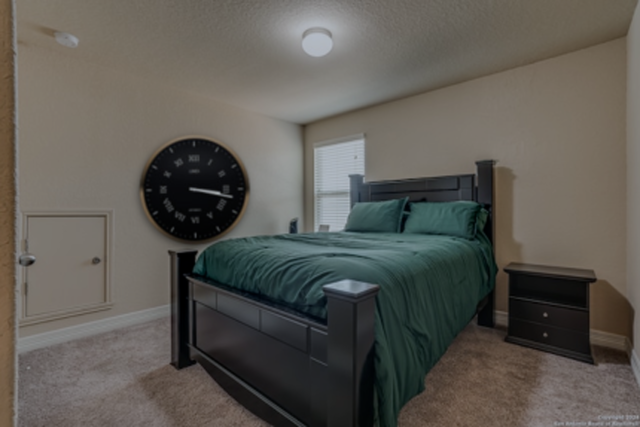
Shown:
3 h 17 min
